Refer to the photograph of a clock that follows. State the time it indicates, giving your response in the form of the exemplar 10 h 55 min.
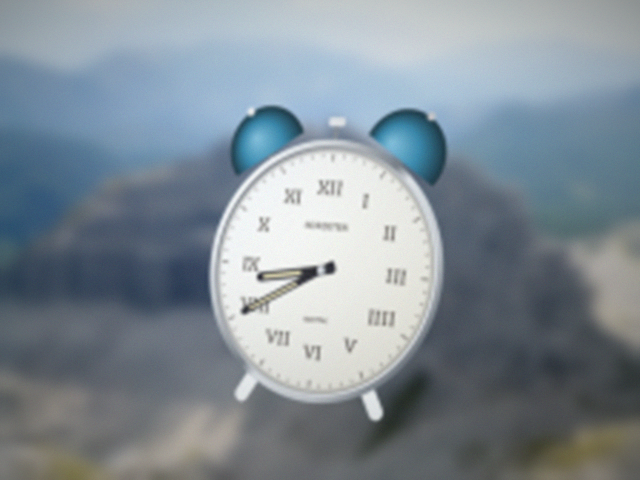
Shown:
8 h 40 min
